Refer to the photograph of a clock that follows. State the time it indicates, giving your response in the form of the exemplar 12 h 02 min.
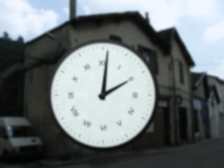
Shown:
2 h 01 min
